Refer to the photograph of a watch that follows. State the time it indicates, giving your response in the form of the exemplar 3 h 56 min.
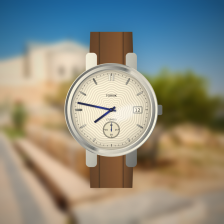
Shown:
7 h 47 min
